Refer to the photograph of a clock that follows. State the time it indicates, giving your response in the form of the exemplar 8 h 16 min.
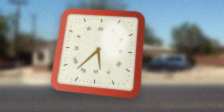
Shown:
5 h 37 min
